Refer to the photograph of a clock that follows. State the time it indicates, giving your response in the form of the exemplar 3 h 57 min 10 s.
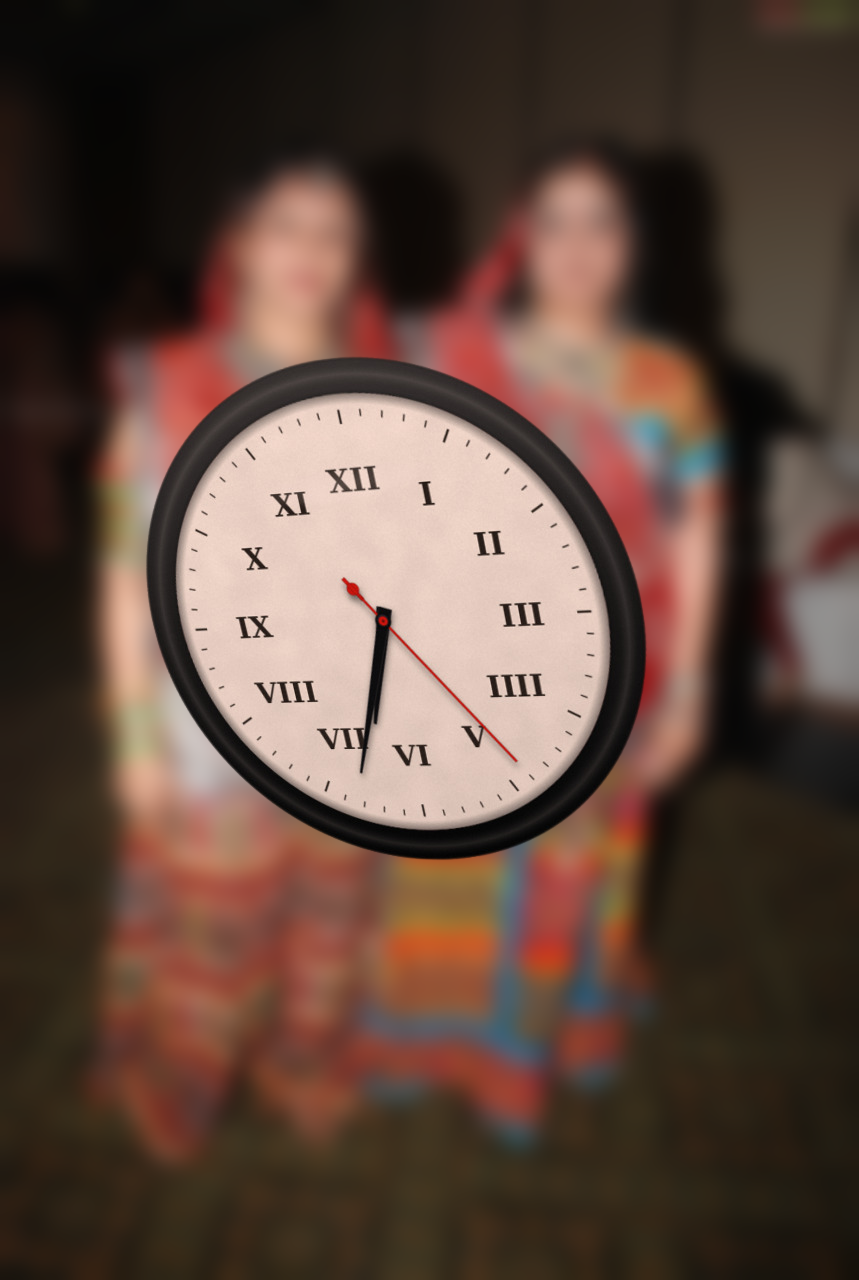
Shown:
6 h 33 min 24 s
